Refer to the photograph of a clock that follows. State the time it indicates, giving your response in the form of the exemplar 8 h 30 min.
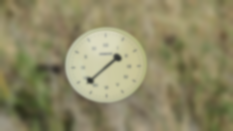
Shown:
1 h 38 min
